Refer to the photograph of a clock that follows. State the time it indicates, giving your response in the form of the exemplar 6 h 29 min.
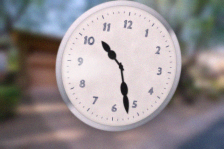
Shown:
10 h 27 min
